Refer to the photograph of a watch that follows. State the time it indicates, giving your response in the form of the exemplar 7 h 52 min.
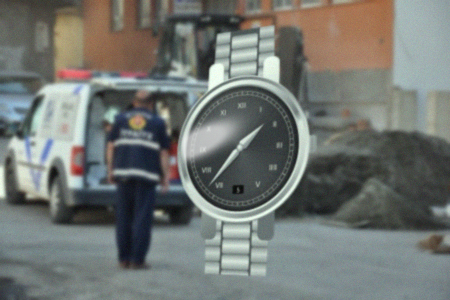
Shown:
1 h 37 min
